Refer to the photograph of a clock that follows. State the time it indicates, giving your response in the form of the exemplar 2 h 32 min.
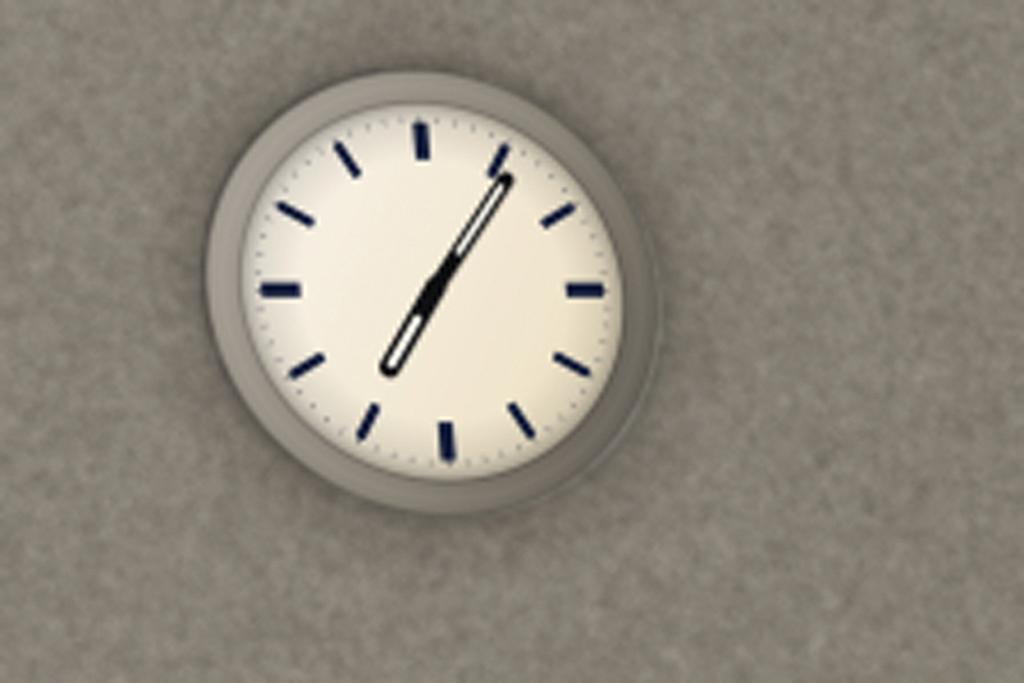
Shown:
7 h 06 min
